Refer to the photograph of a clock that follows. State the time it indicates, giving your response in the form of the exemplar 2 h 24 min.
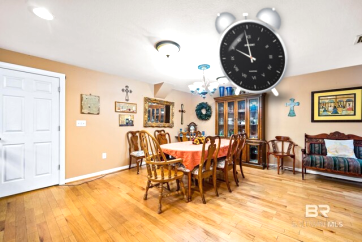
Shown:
9 h 59 min
